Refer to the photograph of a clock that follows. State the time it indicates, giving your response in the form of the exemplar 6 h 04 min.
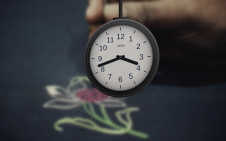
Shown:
3 h 42 min
